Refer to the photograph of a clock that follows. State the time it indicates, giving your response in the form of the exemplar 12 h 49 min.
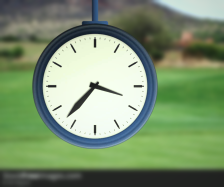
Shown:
3 h 37 min
